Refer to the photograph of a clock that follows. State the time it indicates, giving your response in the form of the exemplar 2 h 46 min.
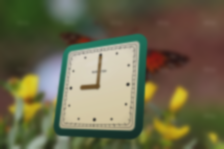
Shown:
9 h 00 min
